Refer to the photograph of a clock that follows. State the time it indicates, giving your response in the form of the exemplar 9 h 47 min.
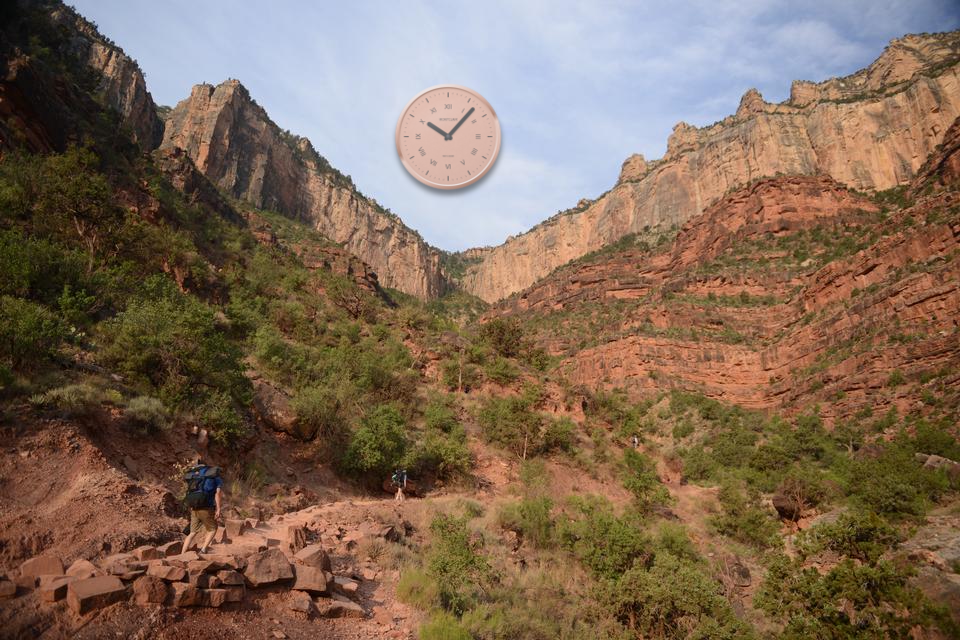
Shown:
10 h 07 min
